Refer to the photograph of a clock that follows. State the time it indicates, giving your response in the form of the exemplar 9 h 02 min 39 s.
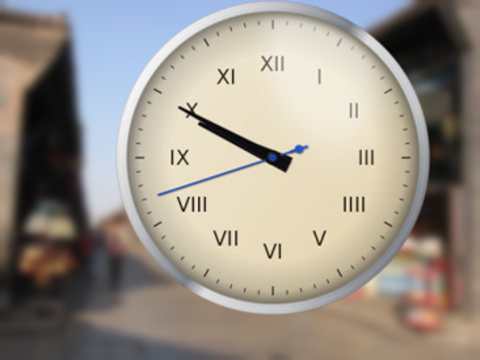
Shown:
9 h 49 min 42 s
